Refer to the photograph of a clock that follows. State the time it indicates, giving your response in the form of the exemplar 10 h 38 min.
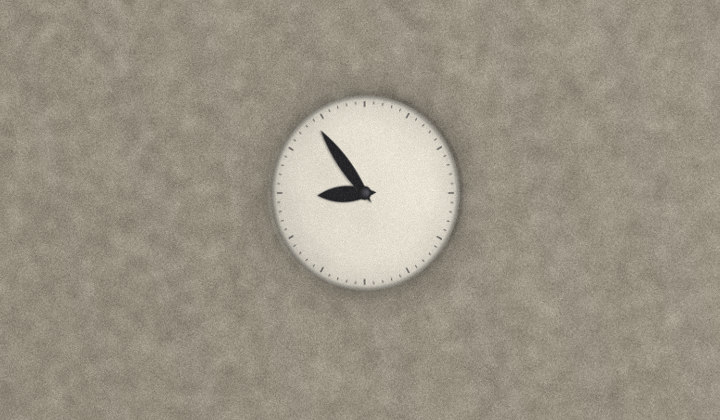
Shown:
8 h 54 min
